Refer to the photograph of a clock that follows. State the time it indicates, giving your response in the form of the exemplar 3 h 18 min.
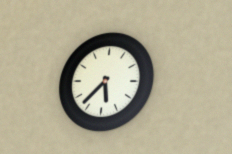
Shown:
5 h 37 min
